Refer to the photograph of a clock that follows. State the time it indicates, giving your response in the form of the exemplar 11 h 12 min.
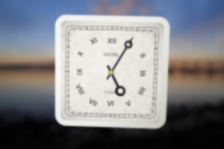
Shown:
5 h 05 min
